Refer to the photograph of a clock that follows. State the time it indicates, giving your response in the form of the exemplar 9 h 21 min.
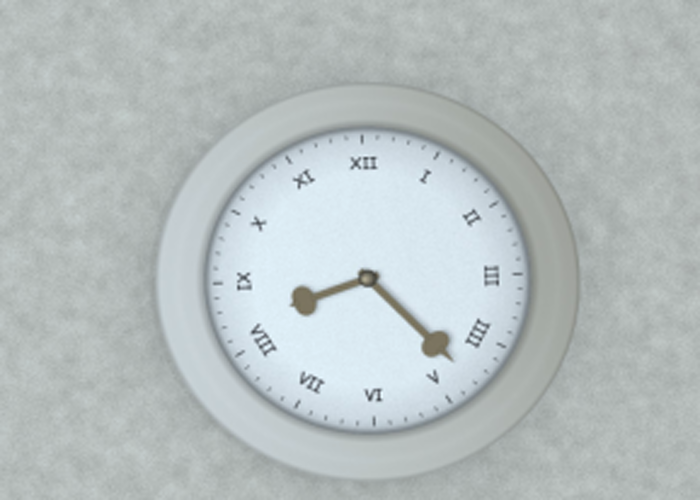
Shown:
8 h 23 min
